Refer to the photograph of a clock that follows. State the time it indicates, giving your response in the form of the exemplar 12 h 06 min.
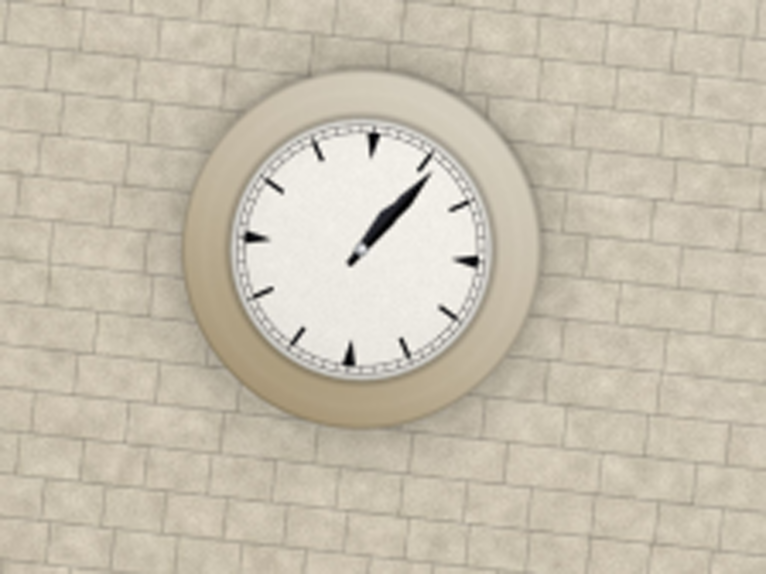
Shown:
1 h 06 min
